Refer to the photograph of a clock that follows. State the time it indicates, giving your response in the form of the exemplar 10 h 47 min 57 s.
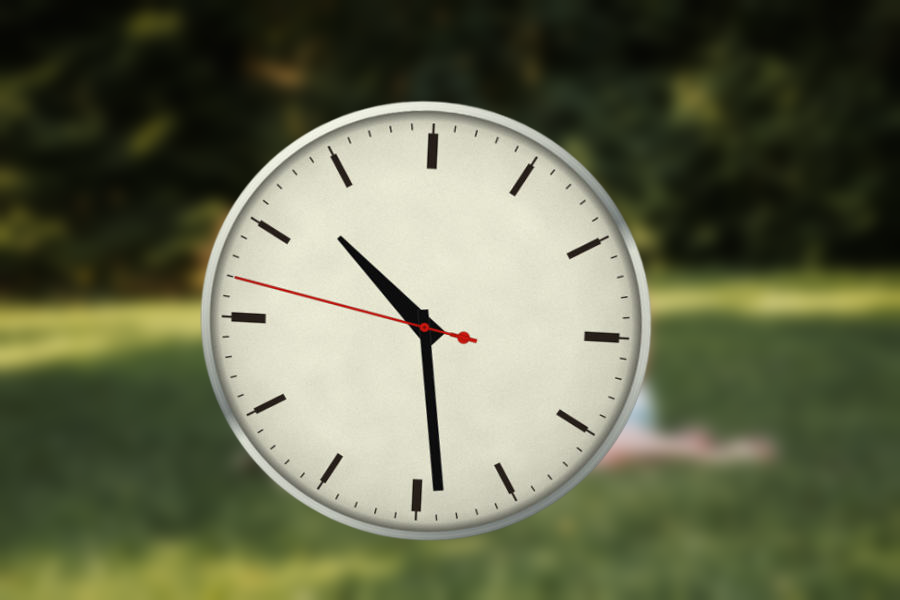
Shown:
10 h 28 min 47 s
